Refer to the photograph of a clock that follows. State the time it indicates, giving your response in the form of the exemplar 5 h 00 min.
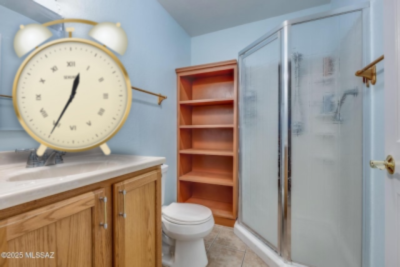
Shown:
12 h 35 min
